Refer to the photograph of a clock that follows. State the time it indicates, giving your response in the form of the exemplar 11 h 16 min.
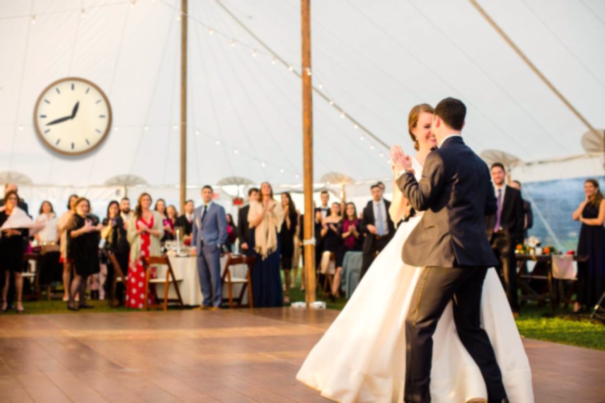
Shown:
12 h 42 min
